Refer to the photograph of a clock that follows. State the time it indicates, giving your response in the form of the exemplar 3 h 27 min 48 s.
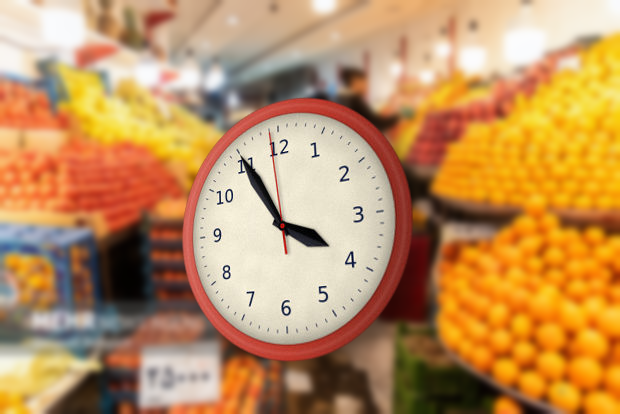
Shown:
3 h 54 min 59 s
